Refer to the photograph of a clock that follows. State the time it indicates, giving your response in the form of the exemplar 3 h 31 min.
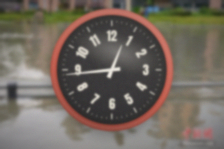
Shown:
12 h 44 min
